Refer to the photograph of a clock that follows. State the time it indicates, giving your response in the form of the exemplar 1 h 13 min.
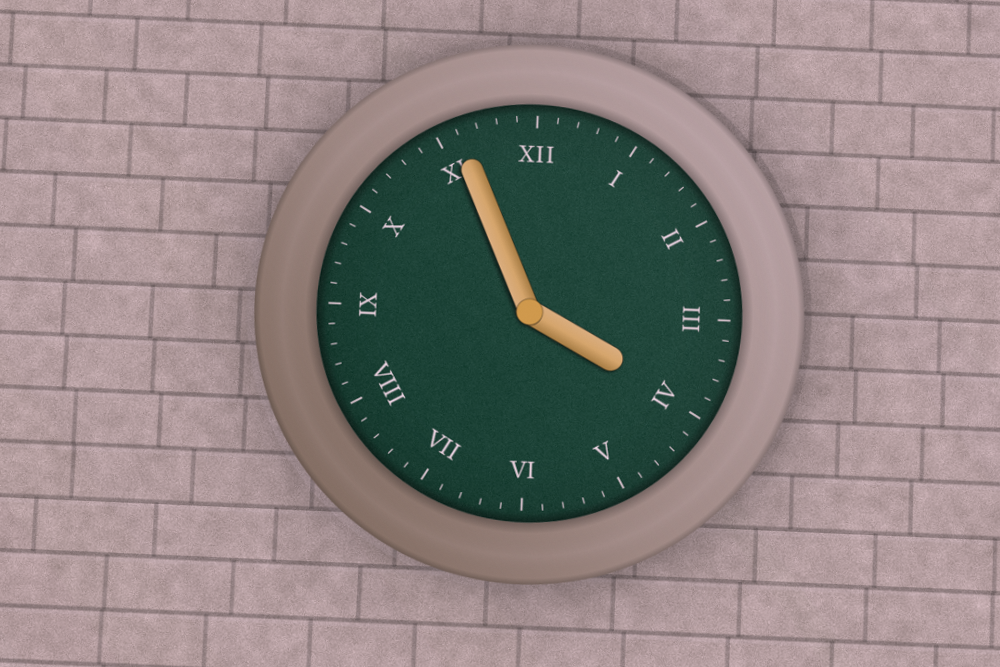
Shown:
3 h 56 min
